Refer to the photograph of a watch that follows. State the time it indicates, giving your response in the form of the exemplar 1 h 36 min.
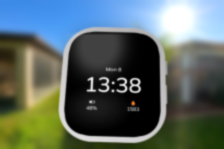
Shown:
13 h 38 min
